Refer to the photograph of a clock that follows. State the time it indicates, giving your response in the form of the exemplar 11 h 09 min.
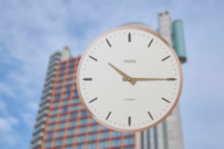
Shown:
10 h 15 min
